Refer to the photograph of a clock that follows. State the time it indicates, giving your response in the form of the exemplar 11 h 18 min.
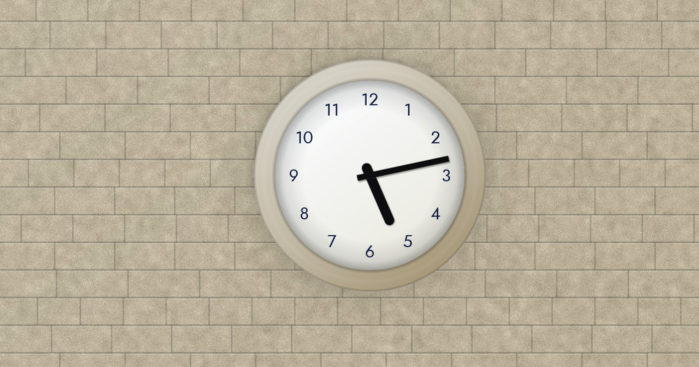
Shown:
5 h 13 min
